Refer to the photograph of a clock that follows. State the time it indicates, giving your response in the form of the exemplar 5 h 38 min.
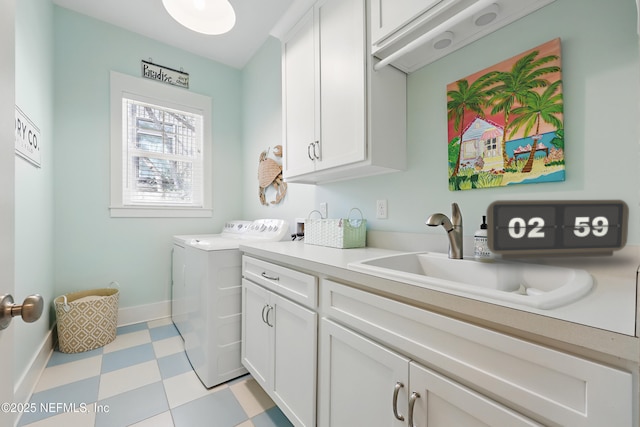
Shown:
2 h 59 min
